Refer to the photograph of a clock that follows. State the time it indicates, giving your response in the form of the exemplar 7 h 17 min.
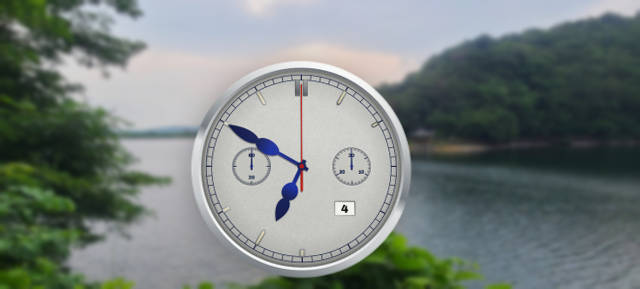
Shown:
6 h 50 min
